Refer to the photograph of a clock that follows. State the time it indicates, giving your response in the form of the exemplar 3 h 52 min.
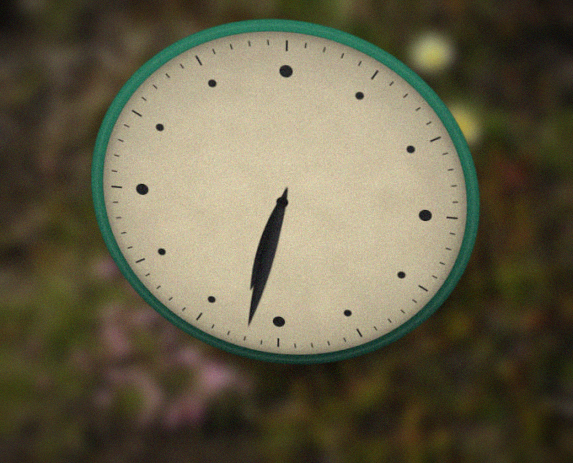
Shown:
6 h 32 min
